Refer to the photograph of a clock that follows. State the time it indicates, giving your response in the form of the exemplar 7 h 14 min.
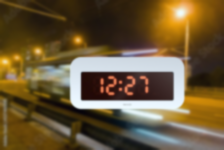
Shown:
12 h 27 min
